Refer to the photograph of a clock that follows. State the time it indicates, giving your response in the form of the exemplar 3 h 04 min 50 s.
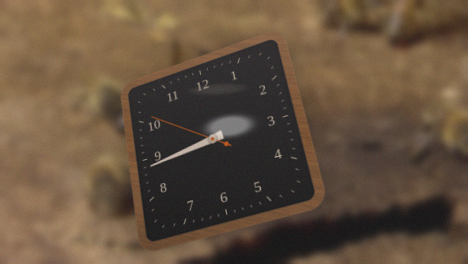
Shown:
8 h 43 min 51 s
